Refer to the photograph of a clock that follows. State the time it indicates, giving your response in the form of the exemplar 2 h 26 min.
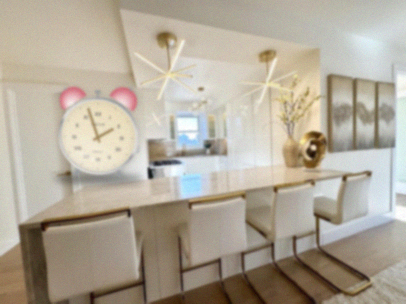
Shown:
1 h 57 min
